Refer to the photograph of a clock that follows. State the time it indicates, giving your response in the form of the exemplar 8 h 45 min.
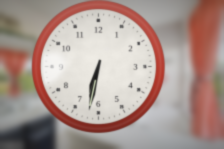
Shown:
6 h 32 min
